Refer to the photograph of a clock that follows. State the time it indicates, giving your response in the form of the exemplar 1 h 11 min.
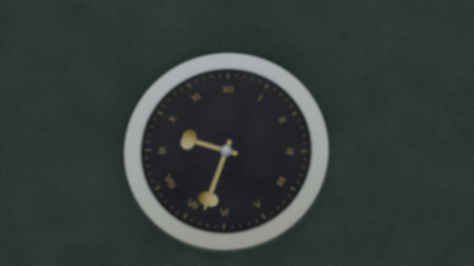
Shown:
9 h 33 min
